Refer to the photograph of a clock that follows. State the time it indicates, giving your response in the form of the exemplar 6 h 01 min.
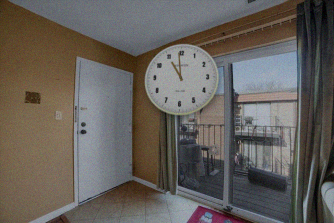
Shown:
10 h 59 min
